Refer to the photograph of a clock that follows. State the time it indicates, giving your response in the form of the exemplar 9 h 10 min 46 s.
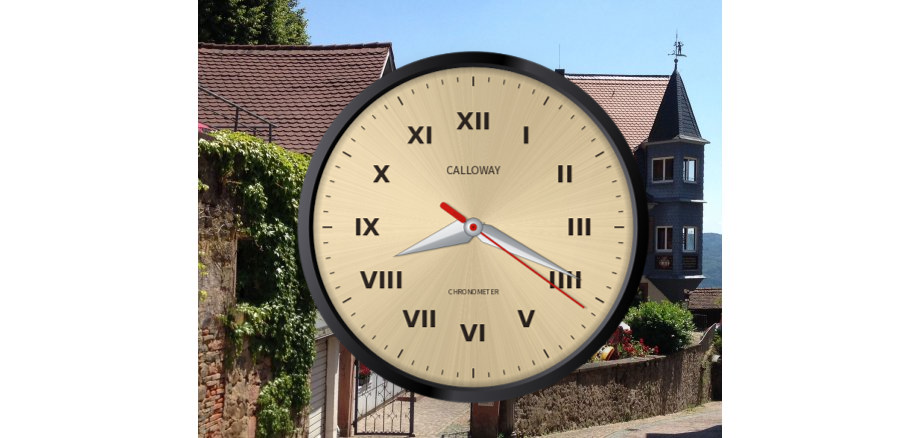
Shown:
8 h 19 min 21 s
